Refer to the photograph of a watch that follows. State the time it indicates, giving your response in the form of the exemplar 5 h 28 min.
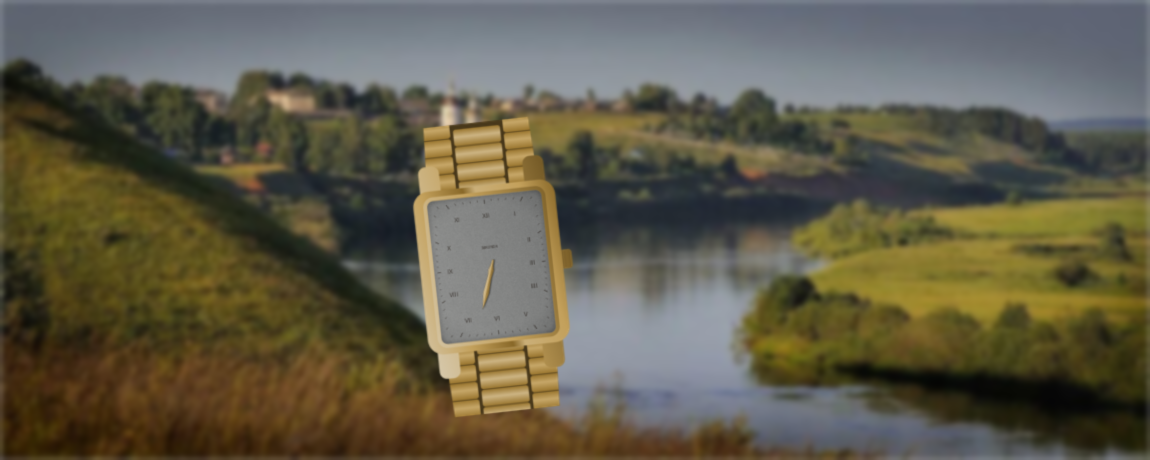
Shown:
6 h 33 min
